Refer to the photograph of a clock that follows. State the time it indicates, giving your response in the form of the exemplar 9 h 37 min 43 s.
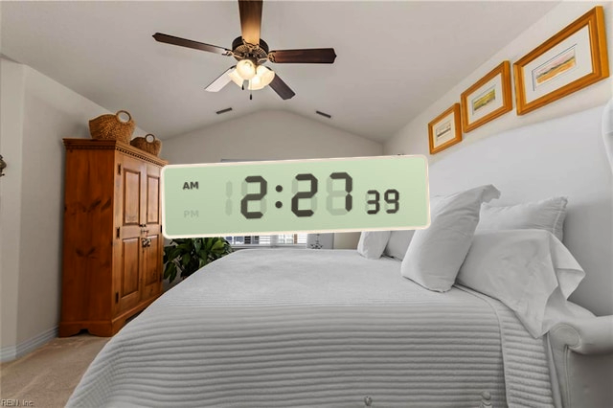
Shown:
2 h 27 min 39 s
